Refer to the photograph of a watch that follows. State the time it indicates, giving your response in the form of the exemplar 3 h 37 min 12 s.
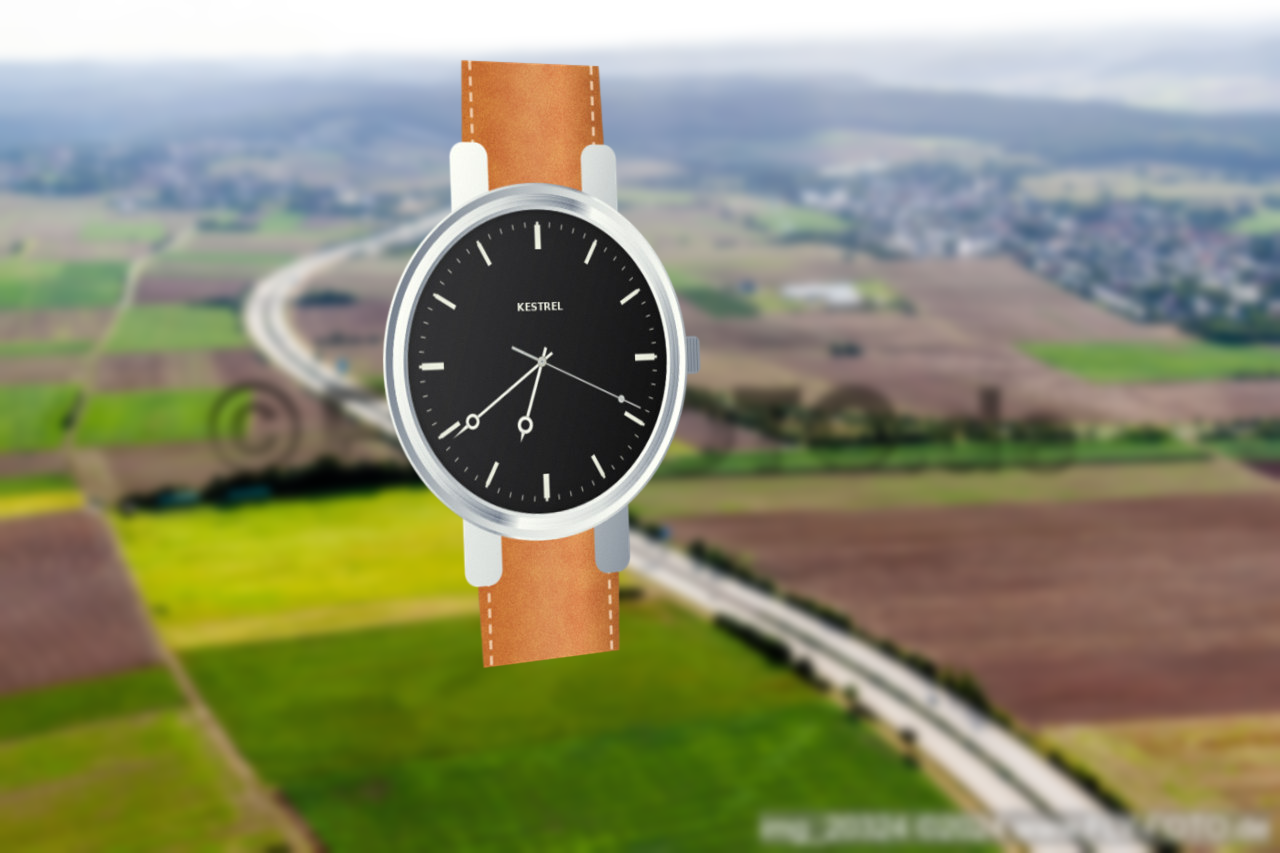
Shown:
6 h 39 min 19 s
